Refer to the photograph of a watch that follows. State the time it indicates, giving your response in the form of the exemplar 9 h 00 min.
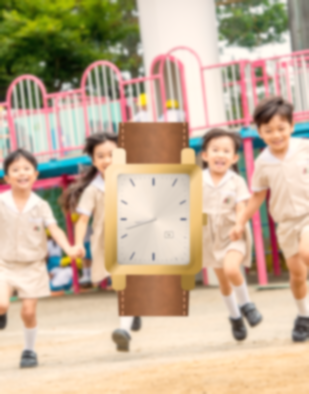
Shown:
8 h 42 min
